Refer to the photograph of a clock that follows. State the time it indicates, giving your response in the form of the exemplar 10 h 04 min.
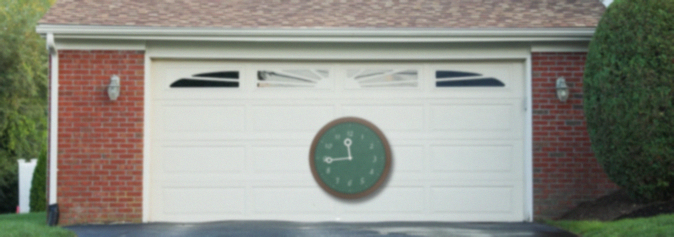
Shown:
11 h 44 min
